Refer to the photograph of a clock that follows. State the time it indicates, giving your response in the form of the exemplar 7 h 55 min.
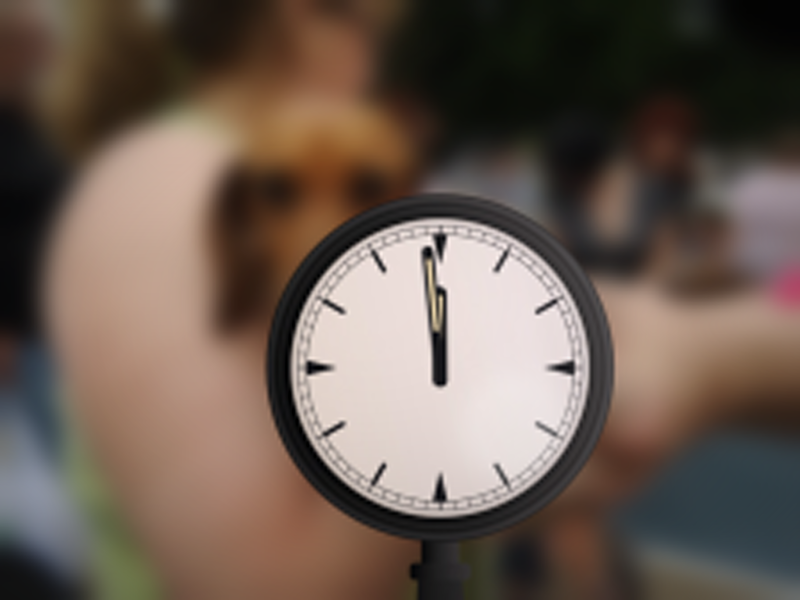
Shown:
11 h 59 min
